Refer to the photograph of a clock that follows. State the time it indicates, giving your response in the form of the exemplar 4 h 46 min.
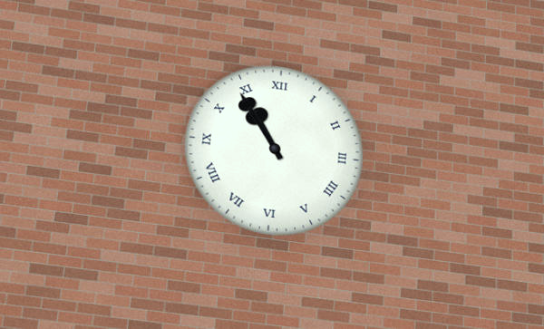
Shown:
10 h 54 min
